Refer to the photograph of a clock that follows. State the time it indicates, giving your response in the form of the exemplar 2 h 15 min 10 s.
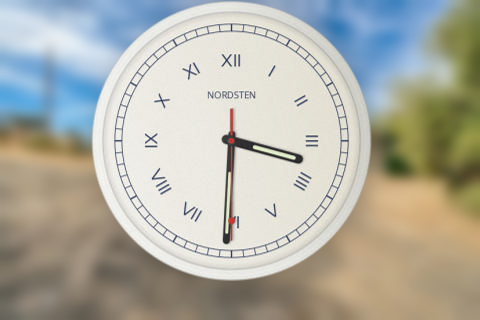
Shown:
3 h 30 min 30 s
